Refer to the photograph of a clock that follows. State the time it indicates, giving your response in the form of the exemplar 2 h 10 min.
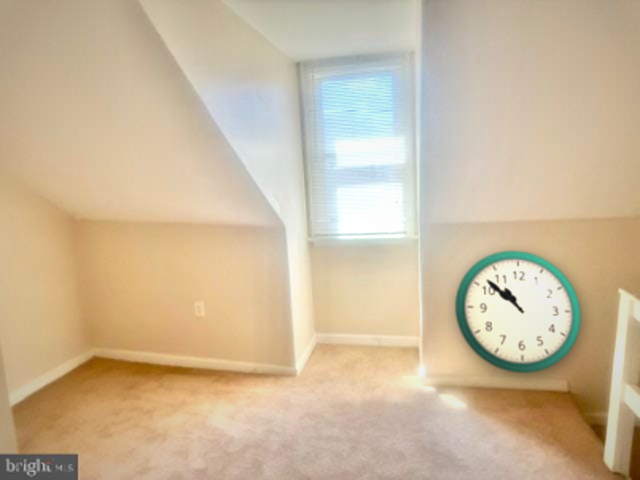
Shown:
10 h 52 min
